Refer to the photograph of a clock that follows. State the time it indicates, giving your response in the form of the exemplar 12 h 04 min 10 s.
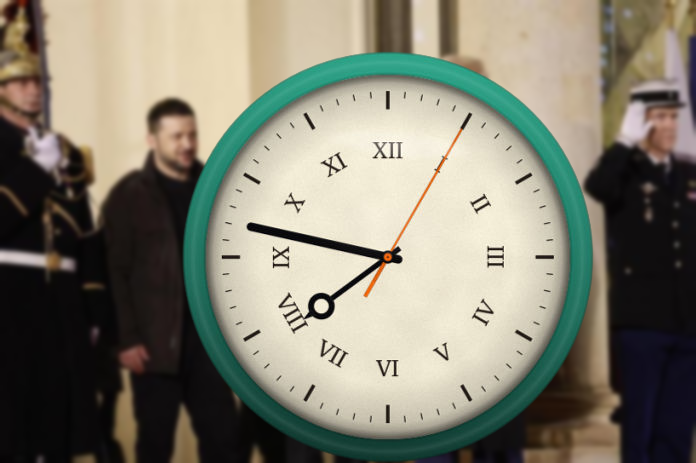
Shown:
7 h 47 min 05 s
